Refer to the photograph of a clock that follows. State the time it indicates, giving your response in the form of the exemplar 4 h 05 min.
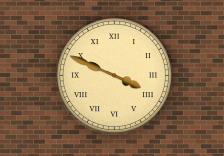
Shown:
3 h 49 min
